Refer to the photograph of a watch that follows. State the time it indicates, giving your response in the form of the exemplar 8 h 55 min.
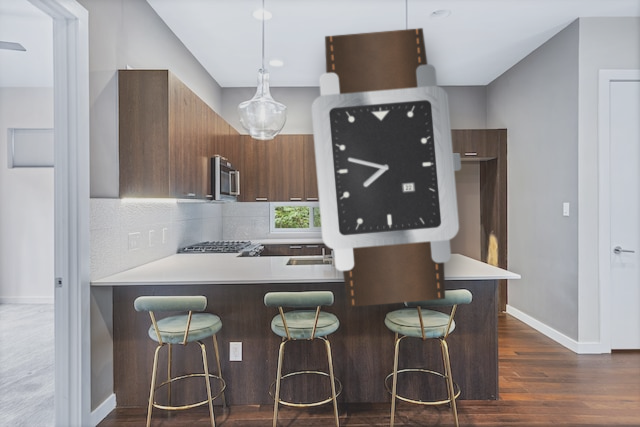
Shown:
7 h 48 min
